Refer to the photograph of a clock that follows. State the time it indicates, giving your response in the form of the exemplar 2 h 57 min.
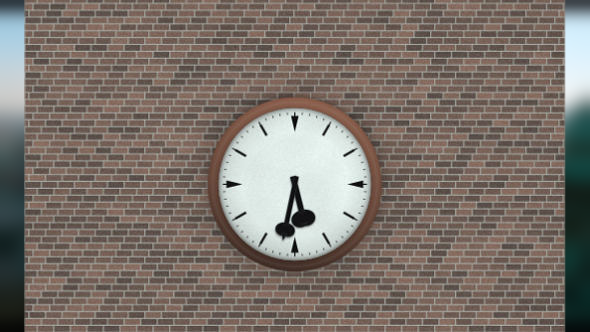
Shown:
5 h 32 min
